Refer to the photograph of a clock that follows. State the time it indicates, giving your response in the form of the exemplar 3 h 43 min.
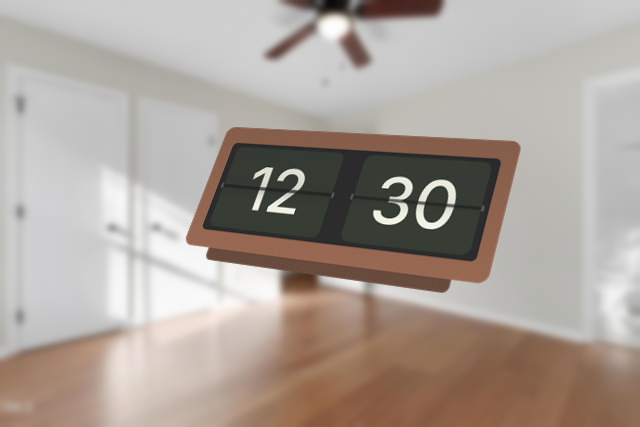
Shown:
12 h 30 min
